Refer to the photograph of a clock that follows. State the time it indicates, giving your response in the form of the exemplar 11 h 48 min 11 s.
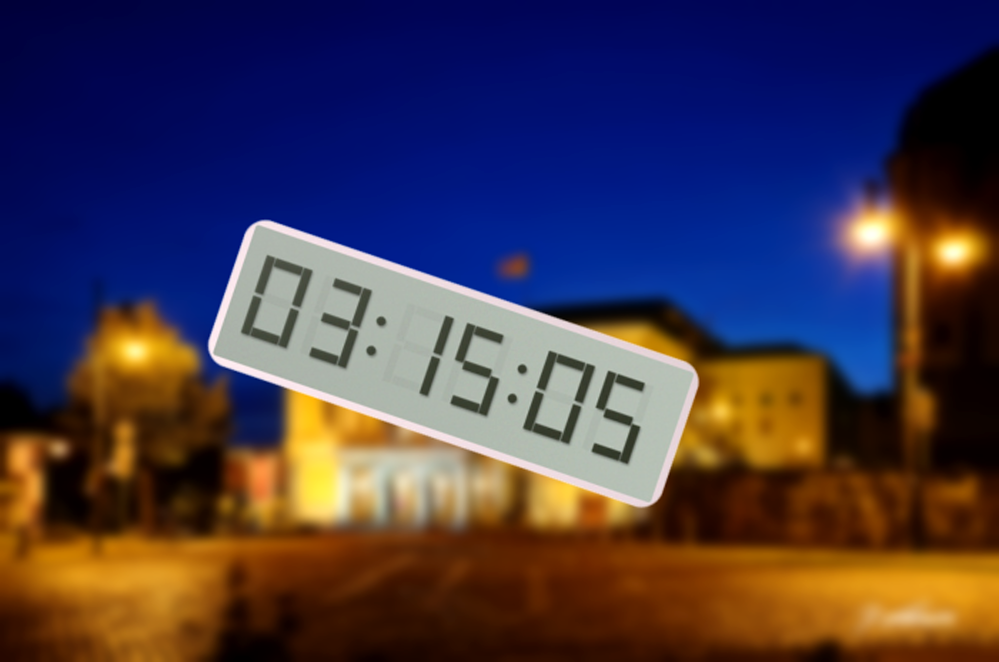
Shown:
3 h 15 min 05 s
